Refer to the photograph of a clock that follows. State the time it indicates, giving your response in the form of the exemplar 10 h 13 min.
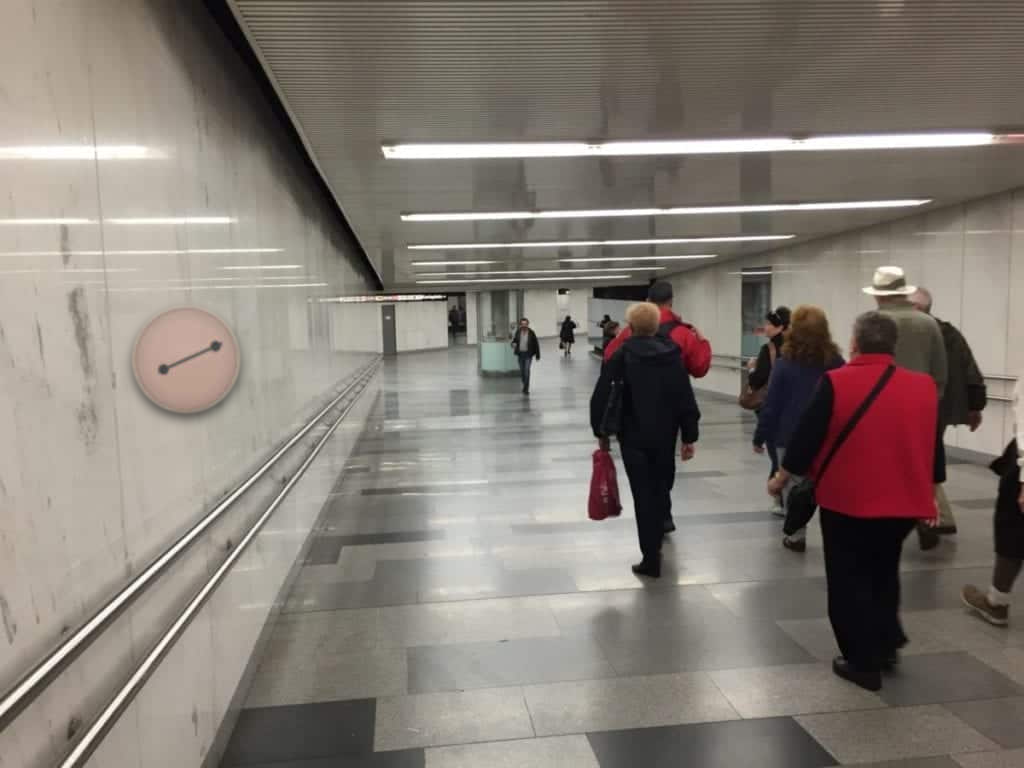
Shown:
8 h 11 min
